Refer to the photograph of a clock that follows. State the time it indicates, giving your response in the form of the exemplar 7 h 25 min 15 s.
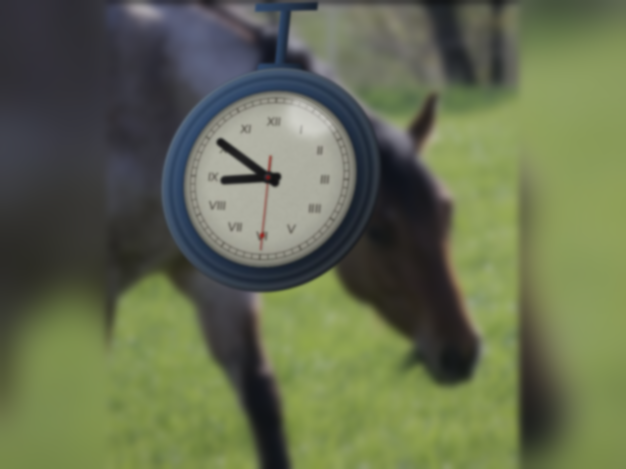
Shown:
8 h 50 min 30 s
